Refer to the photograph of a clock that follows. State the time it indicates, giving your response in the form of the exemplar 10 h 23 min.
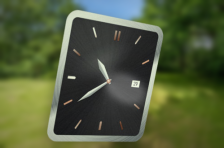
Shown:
10 h 39 min
